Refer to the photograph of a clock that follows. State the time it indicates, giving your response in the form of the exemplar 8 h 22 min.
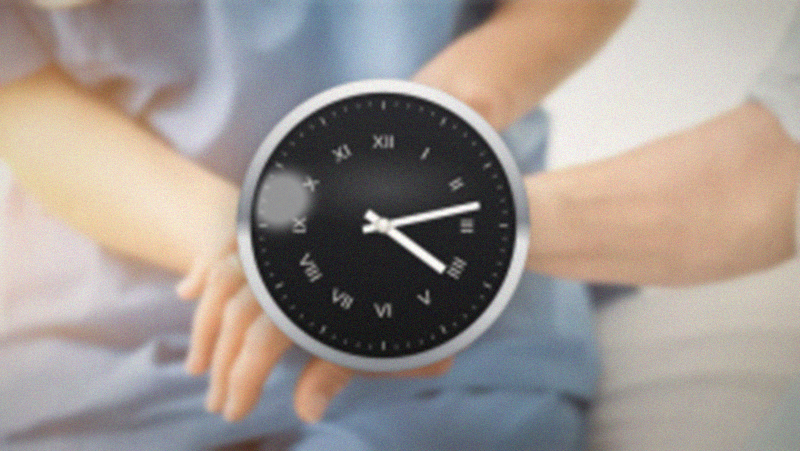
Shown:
4 h 13 min
